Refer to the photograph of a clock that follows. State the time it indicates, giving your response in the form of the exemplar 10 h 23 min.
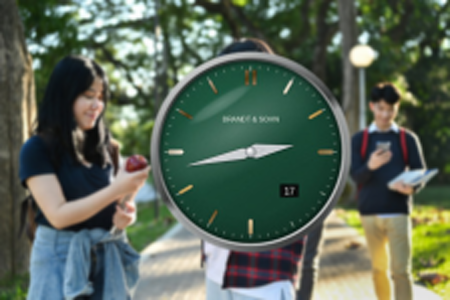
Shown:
2 h 43 min
